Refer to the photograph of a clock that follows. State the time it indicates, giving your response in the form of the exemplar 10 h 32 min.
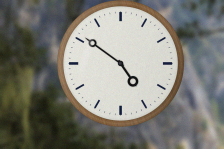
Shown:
4 h 51 min
